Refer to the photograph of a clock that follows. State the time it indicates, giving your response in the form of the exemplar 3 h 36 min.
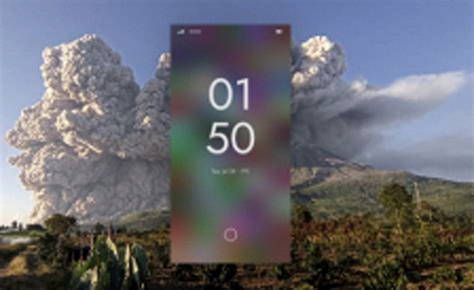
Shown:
1 h 50 min
